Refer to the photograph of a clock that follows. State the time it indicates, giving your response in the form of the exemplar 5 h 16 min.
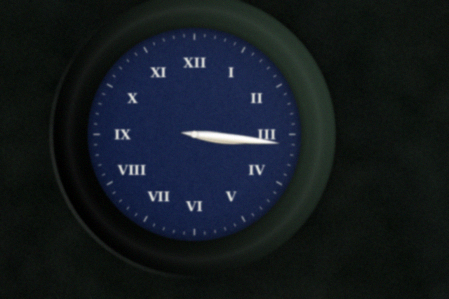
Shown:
3 h 16 min
